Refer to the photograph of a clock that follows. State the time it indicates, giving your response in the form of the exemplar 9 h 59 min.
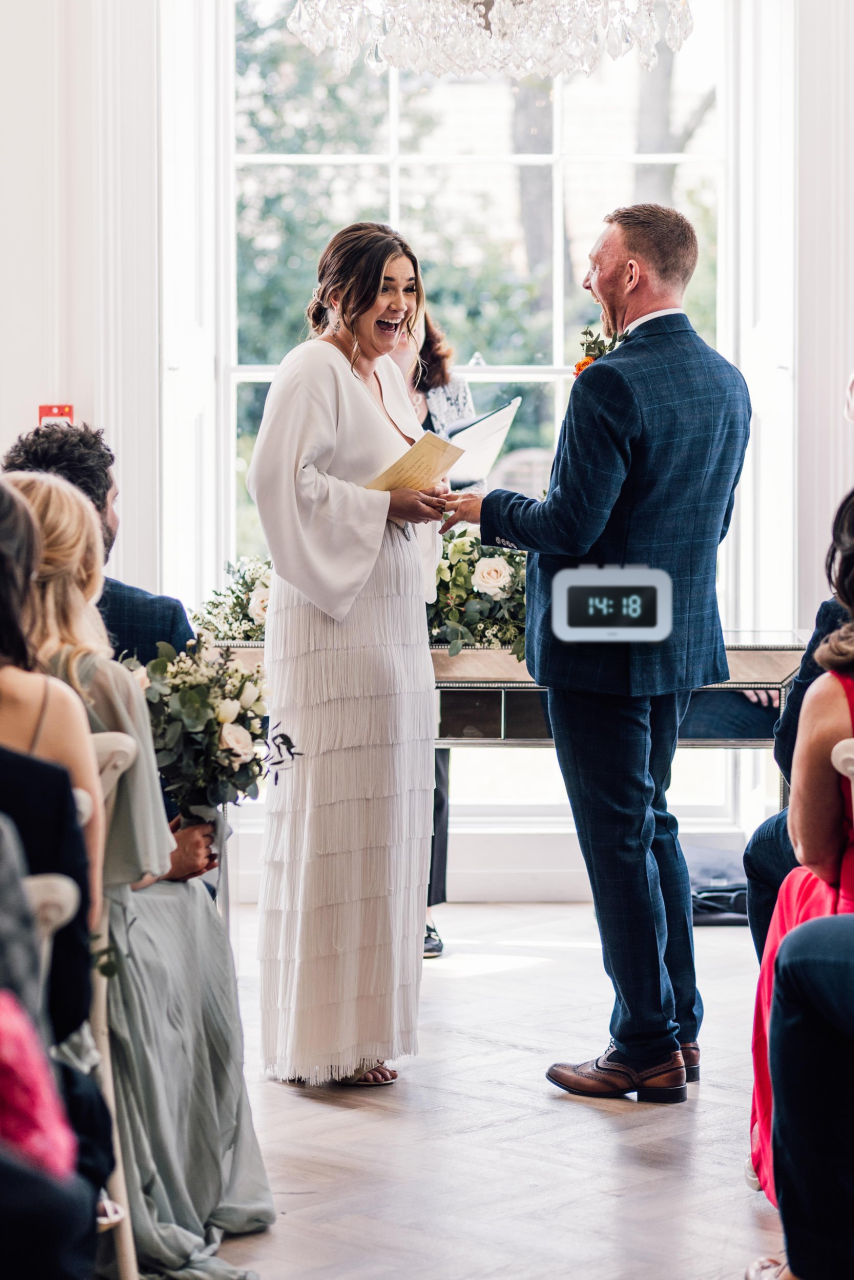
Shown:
14 h 18 min
